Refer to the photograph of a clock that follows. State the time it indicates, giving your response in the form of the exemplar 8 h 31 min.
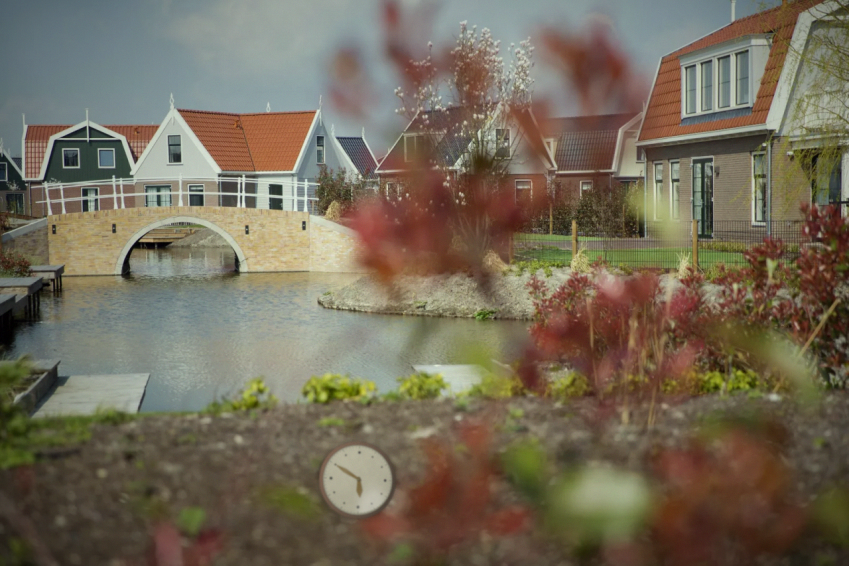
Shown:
5 h 50 min
